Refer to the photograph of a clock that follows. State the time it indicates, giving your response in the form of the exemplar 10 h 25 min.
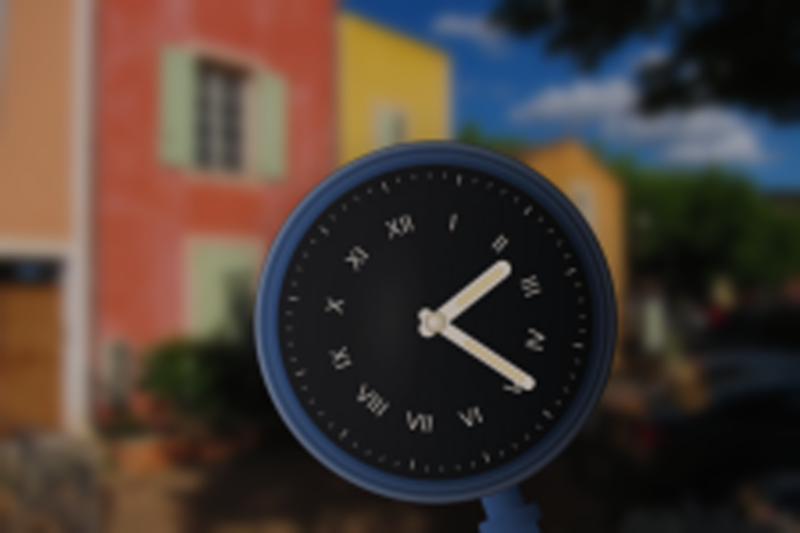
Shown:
2 h 24 min
